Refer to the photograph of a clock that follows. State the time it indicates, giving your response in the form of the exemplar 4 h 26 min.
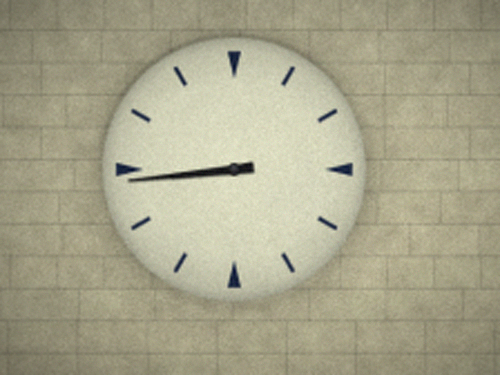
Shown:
8 h 44 min
